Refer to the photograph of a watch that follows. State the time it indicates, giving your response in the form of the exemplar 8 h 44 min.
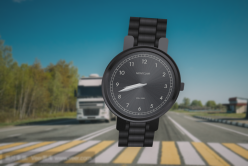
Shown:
8 h 42 min
